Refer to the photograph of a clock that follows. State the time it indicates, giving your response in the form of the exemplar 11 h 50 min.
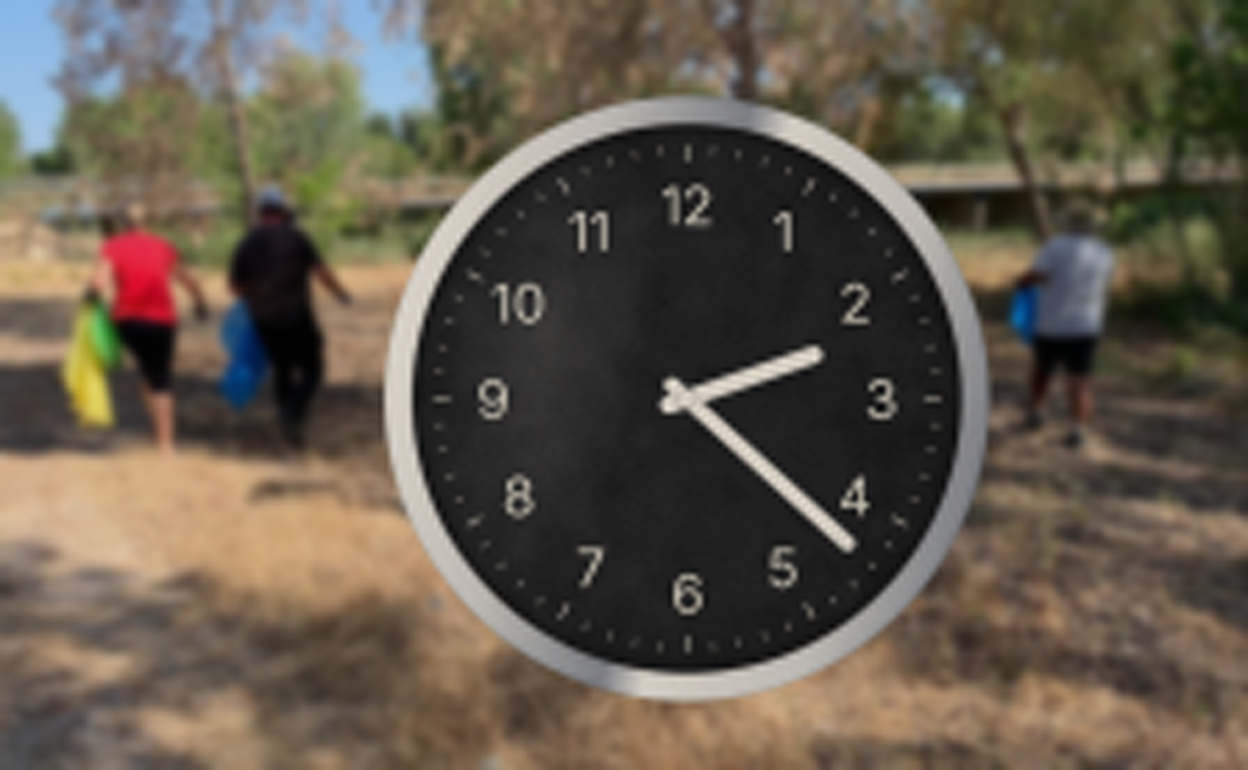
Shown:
2 h 22 min
